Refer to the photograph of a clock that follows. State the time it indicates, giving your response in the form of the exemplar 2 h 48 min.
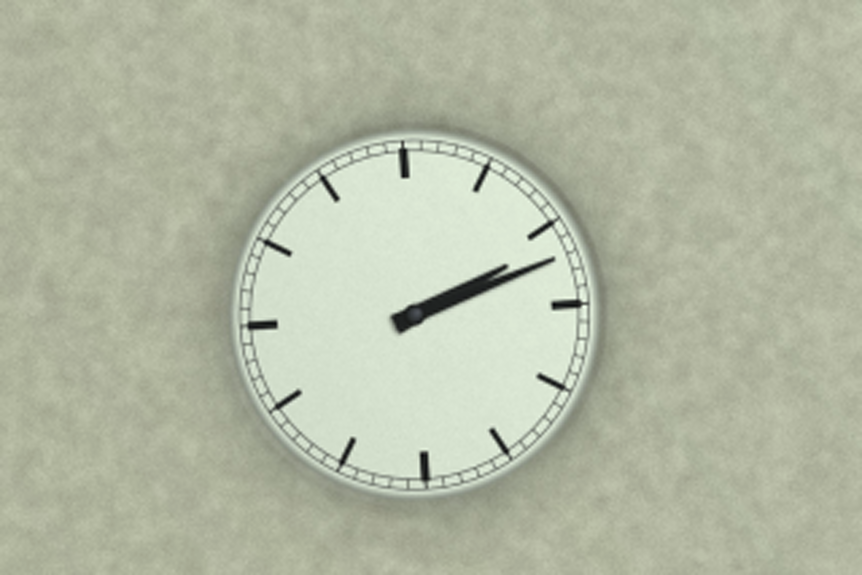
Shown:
2 h 12 min
